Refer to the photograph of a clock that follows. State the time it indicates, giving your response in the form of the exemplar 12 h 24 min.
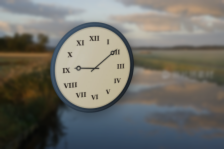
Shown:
9 h 09 min
